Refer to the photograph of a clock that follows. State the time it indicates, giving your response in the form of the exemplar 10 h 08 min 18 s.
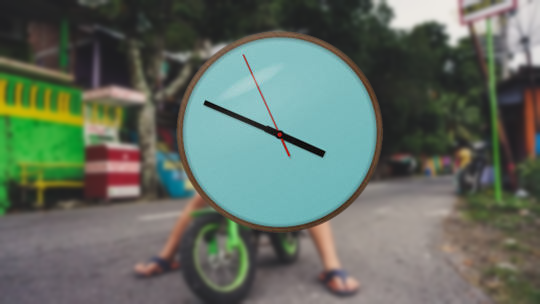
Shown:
3 h 48 min 56 s
